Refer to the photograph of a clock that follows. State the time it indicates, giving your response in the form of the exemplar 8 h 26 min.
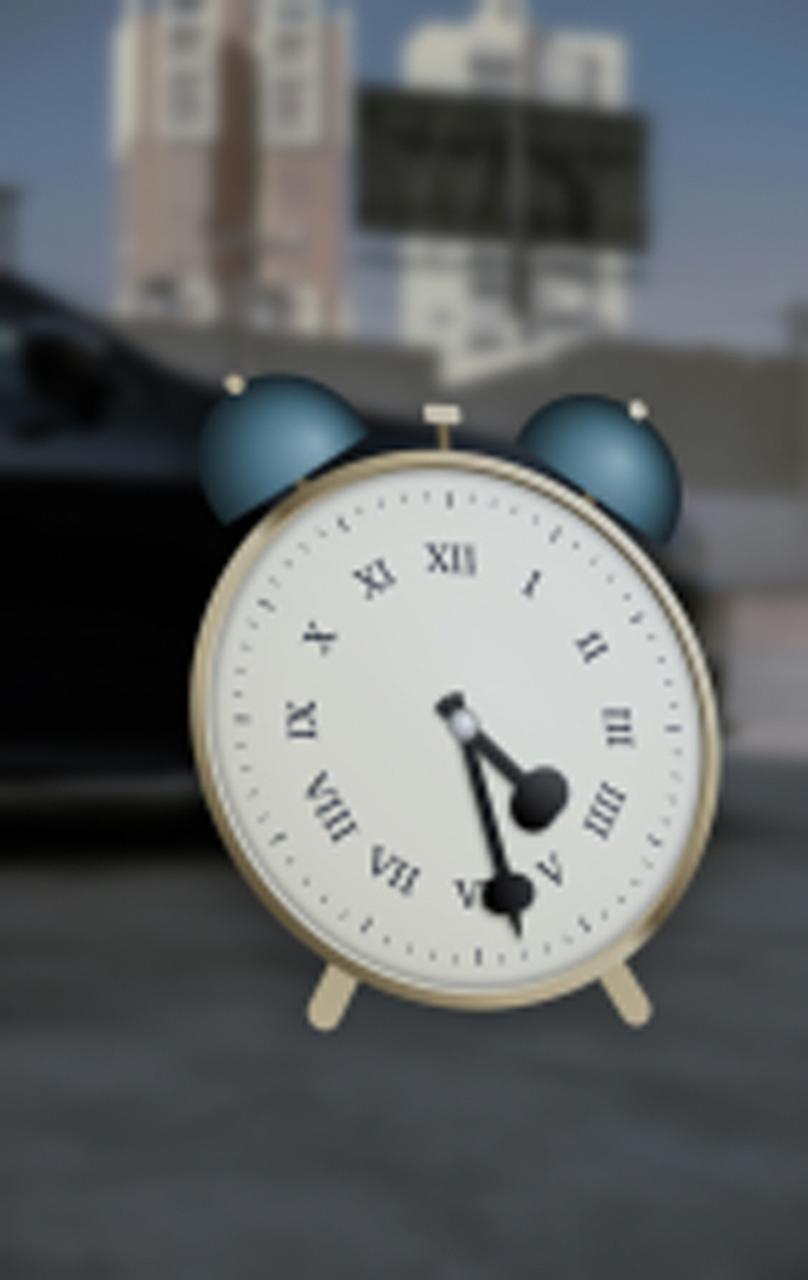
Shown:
4 h 28 min
